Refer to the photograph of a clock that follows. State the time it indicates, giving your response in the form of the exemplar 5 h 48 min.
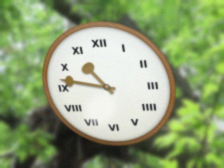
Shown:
10 h 47 min
